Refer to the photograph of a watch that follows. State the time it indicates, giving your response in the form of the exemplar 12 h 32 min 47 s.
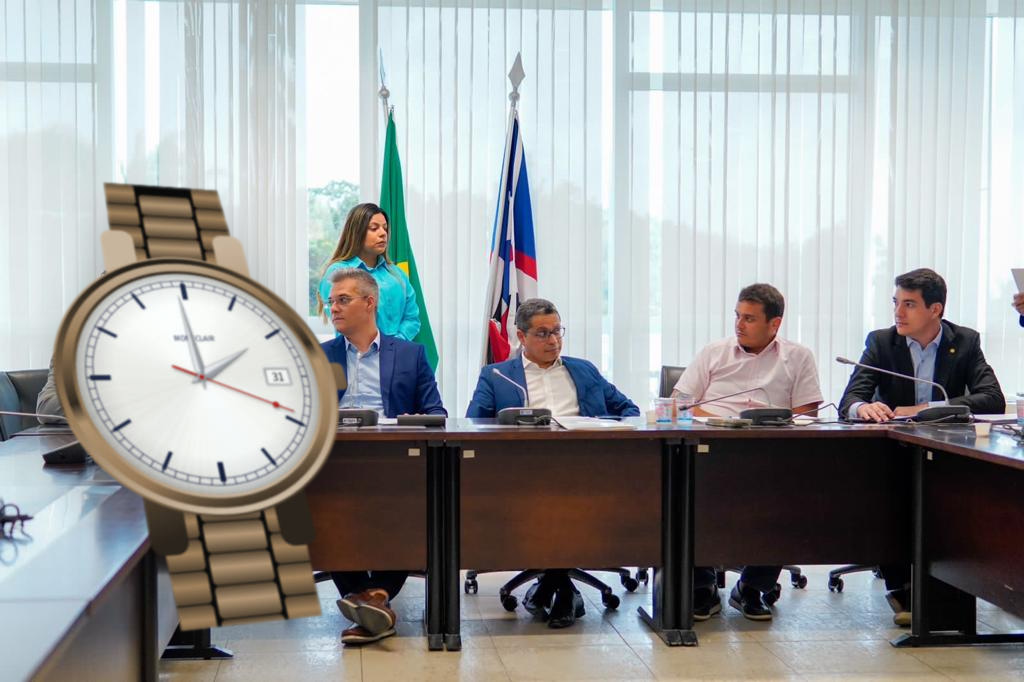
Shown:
1 h 59 min 19 s
